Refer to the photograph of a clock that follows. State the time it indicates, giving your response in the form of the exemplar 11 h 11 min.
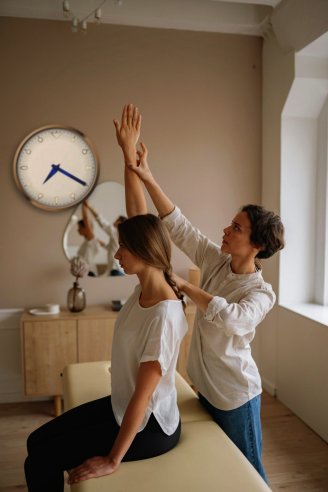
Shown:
7 h 20 min
